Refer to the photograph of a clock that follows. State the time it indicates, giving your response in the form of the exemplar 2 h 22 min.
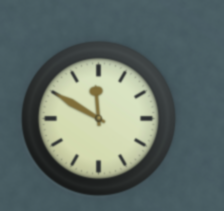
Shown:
11 h 50 min
